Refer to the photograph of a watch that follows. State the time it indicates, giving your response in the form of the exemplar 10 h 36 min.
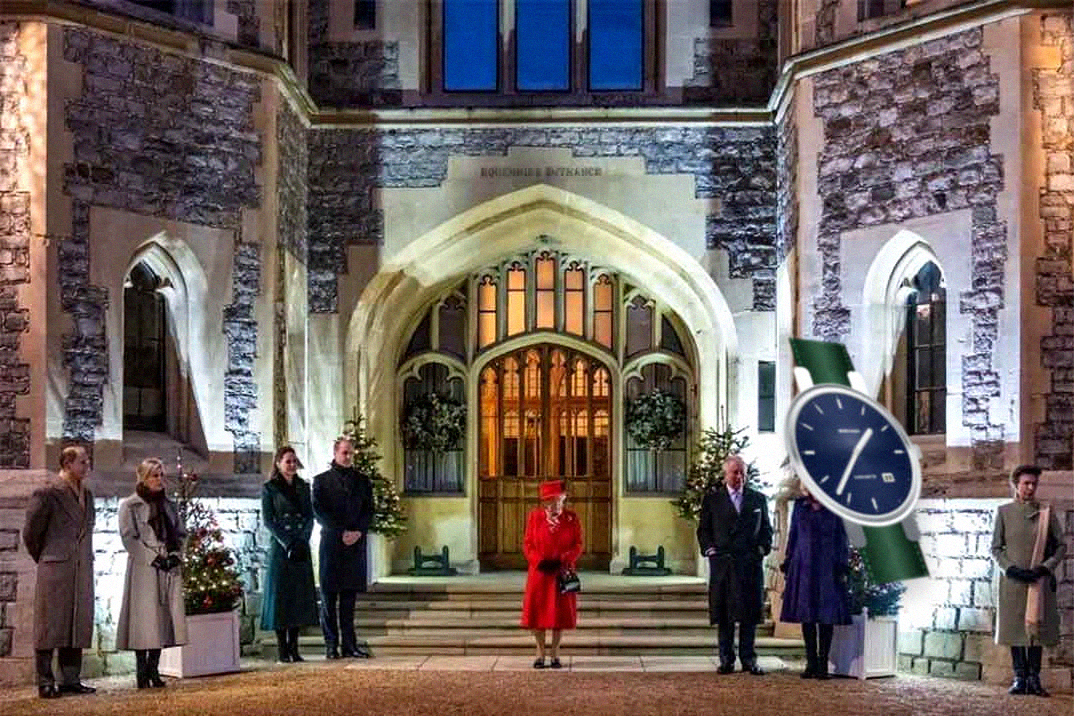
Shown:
1 h 37 min
